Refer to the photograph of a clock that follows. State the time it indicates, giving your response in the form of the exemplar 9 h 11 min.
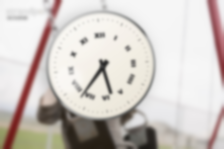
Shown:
5 h 37 min
